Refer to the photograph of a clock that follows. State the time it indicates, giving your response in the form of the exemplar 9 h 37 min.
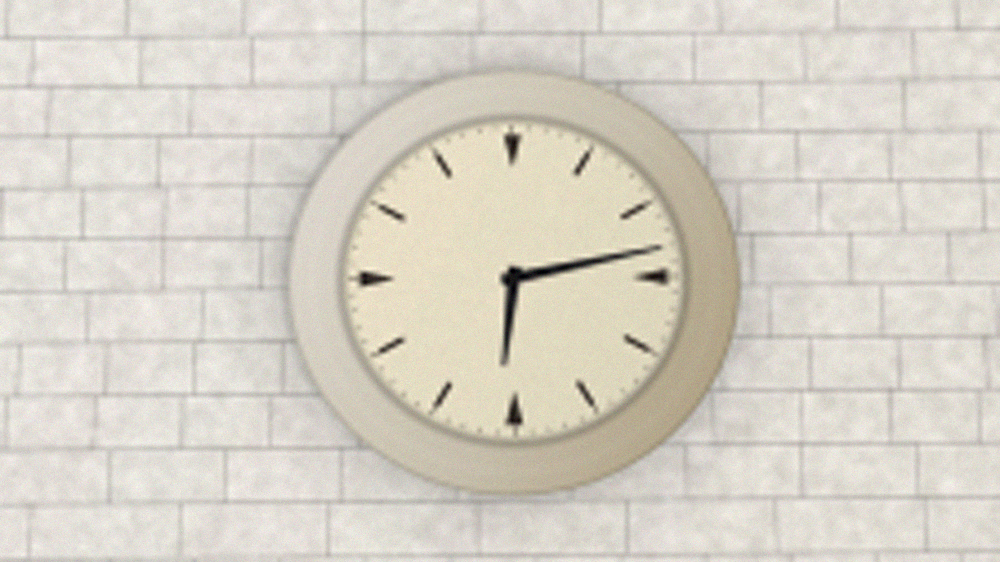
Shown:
6 h 13 min
